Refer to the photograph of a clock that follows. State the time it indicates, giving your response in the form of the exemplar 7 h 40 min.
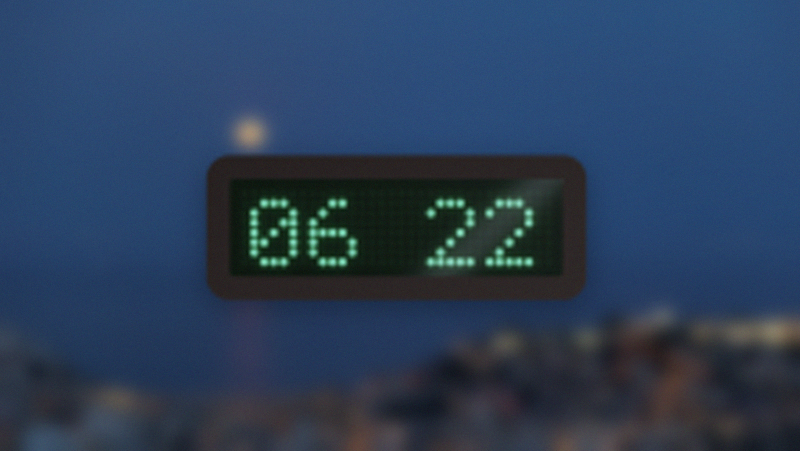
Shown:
6 h 22 min
